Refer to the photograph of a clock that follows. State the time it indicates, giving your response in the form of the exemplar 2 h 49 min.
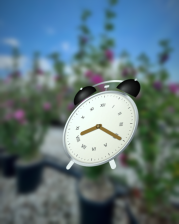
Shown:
8 h 20 min
